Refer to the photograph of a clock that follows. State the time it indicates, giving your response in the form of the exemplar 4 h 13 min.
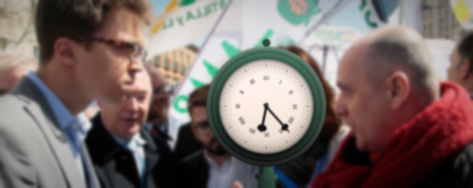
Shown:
6 h 23 min
